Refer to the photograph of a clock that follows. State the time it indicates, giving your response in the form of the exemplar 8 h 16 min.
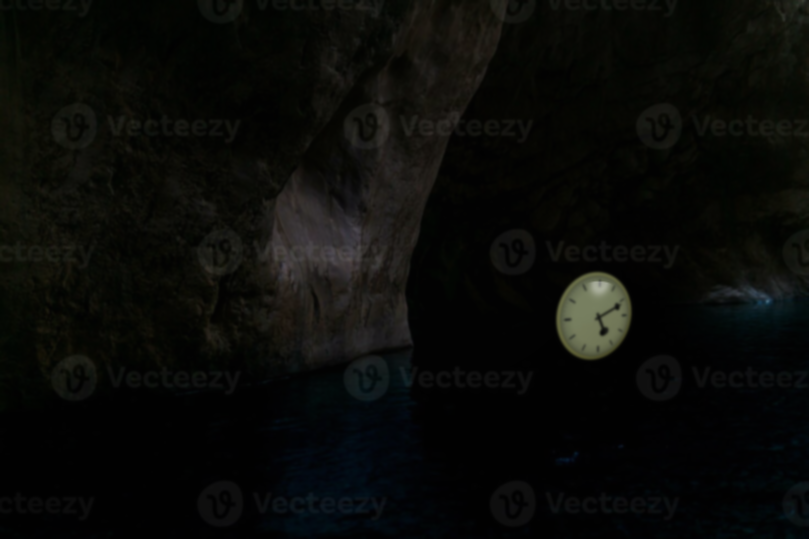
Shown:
5 h 11 min
